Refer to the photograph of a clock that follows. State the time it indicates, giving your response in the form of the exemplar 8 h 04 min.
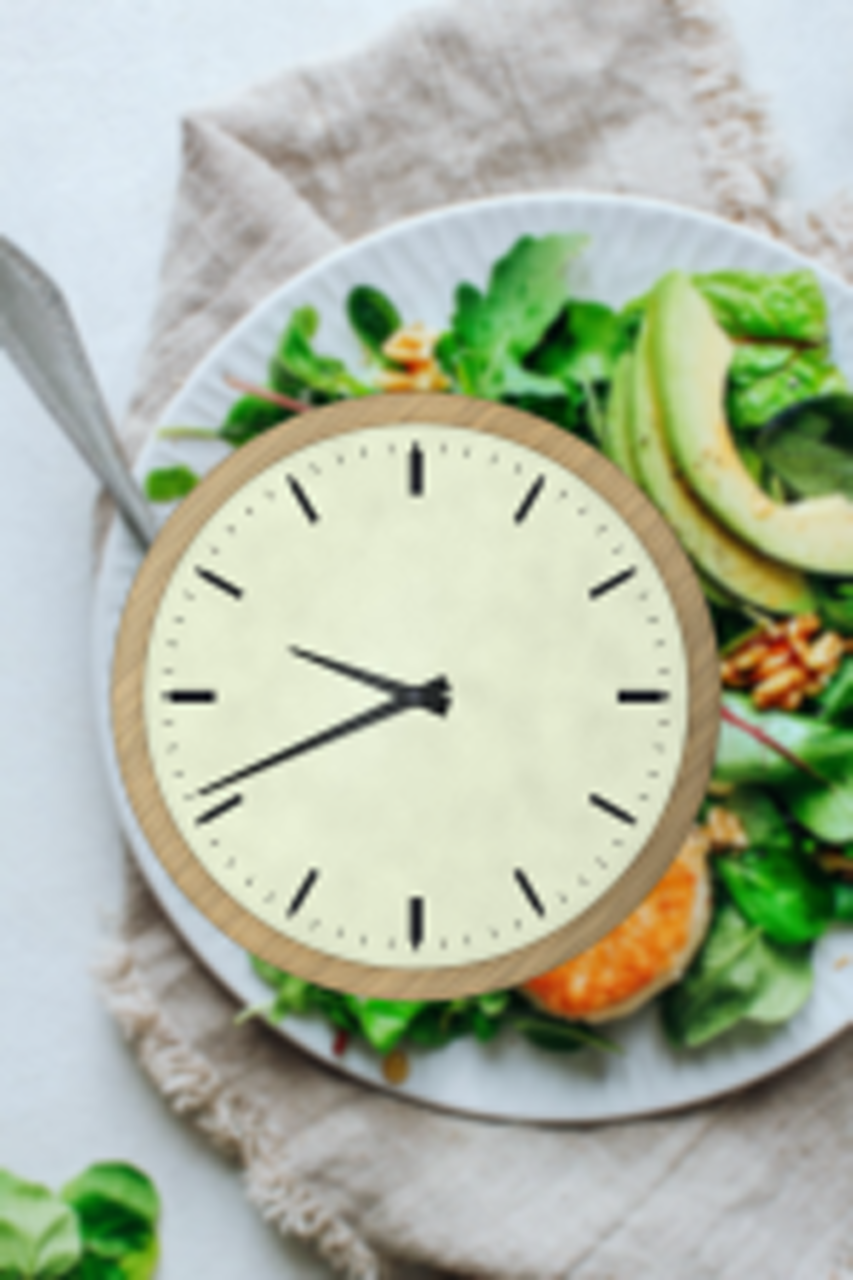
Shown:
9 h 41 min
